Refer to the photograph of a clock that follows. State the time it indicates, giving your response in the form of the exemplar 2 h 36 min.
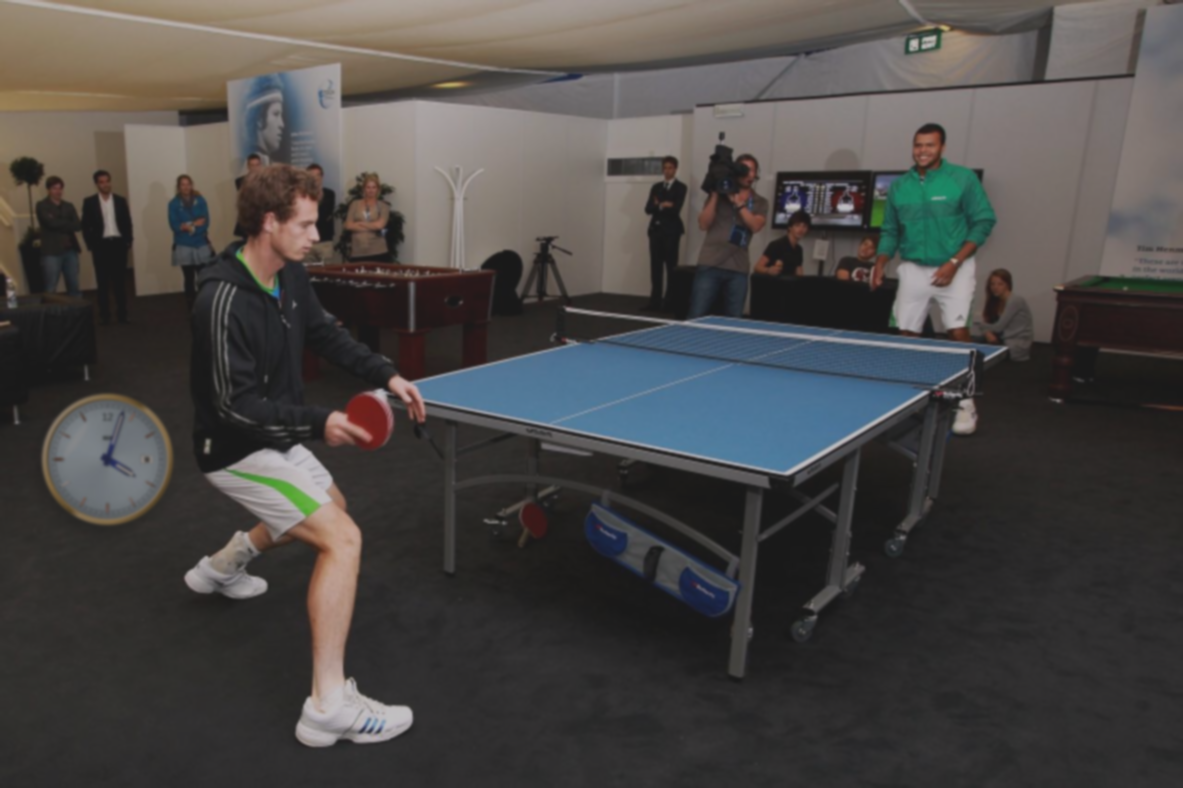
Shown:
4 h 03 min
